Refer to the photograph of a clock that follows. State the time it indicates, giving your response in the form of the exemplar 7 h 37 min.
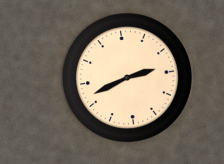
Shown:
2 h 42 min
